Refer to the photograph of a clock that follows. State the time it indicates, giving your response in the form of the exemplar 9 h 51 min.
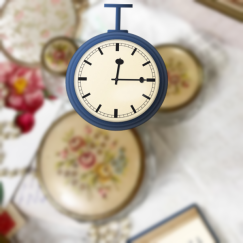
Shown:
12 h 15 min
